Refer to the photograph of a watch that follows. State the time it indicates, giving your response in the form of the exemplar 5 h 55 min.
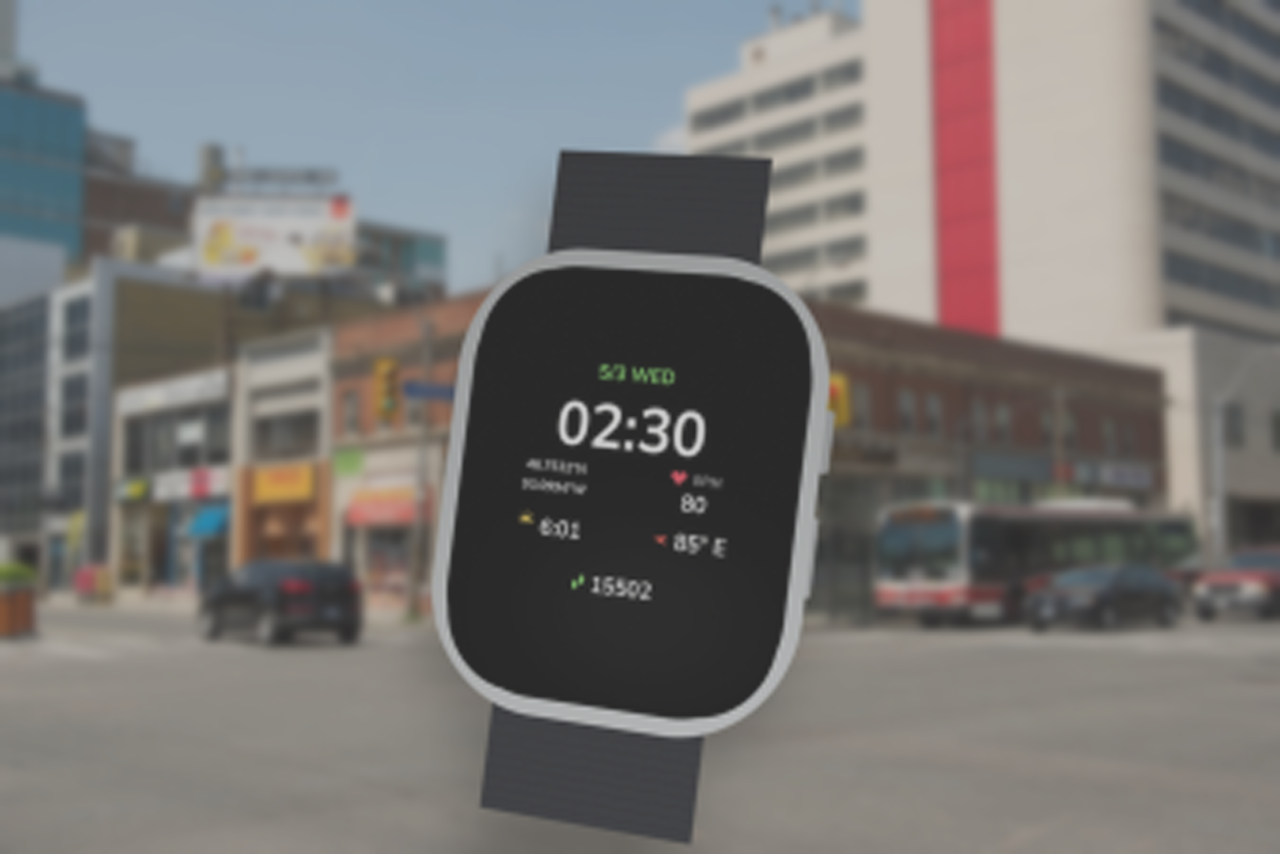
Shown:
2 h 30 min
